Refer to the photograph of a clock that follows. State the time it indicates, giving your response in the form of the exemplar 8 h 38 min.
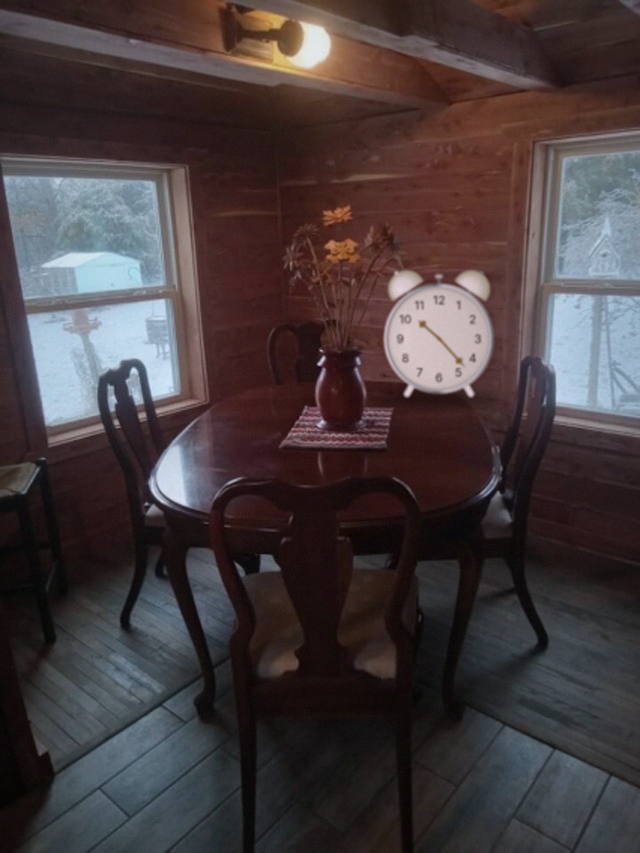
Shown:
10 h 23 min
